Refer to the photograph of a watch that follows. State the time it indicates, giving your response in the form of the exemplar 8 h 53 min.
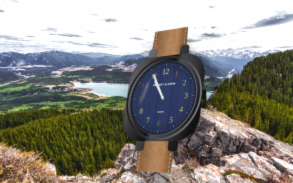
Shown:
10 h 55 min
